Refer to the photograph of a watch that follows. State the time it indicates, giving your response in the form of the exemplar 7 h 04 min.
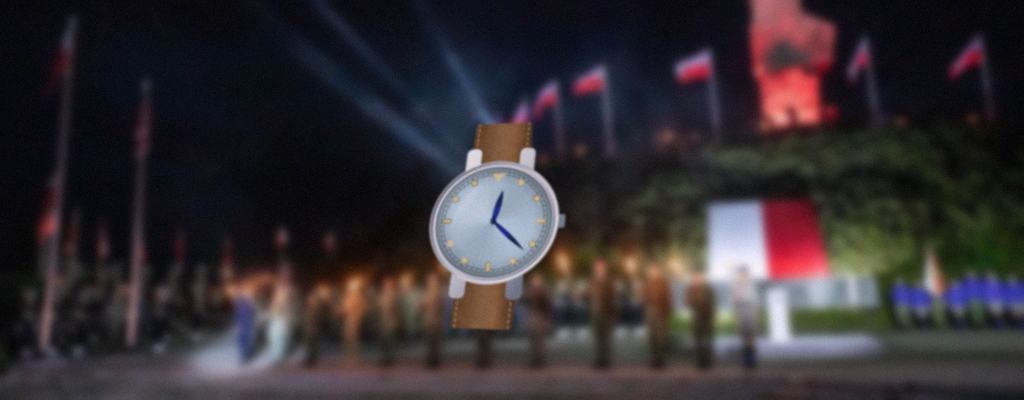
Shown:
12 h 22 min
